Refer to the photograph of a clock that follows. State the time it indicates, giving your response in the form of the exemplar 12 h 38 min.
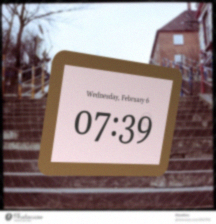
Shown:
7 h 39 min
